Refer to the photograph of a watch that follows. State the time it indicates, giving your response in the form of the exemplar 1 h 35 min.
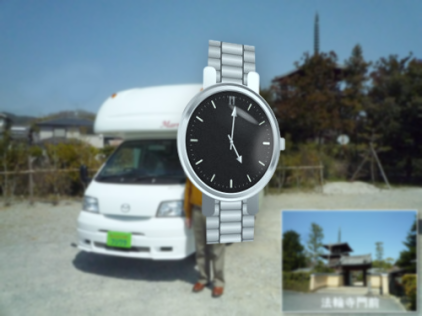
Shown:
5 h 01 min
